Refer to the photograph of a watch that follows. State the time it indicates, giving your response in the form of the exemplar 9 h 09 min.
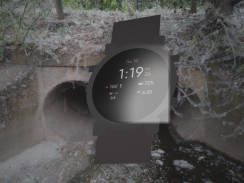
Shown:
1 h 19 min
